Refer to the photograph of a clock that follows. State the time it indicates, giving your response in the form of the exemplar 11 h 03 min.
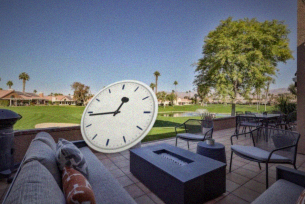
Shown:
12 h 44 min
